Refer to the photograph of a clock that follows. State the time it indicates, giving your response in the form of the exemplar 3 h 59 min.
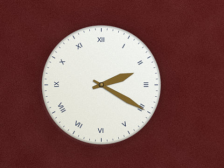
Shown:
2 h 20 min
